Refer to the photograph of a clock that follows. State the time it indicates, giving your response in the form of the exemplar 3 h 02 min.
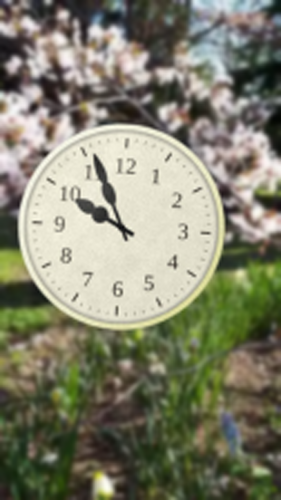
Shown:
9 h 56 min
